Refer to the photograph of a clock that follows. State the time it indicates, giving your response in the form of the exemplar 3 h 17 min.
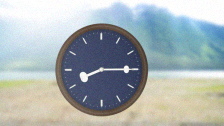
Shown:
8 h 15 min
